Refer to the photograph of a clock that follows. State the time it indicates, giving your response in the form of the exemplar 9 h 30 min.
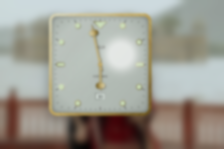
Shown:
5 h 58 min
